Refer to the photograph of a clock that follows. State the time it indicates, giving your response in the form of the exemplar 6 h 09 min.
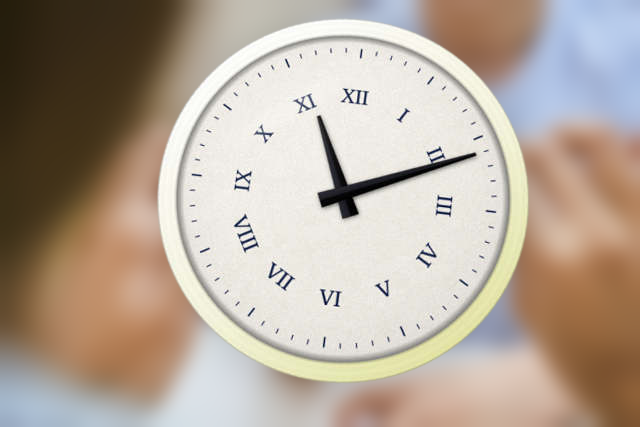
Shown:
11 h 11 min
